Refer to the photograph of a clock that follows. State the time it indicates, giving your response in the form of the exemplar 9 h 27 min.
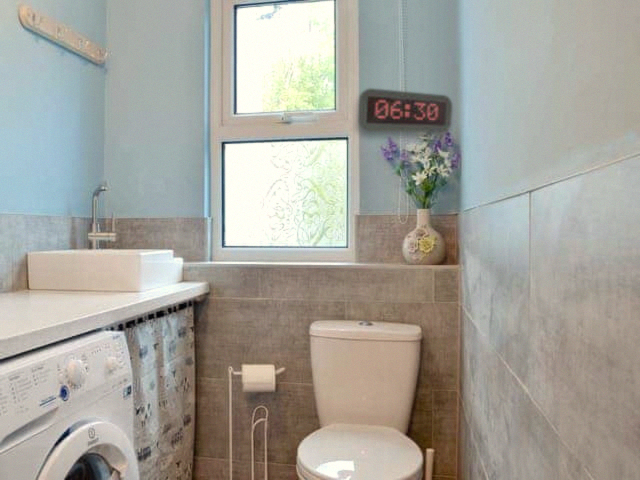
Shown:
6 h 30 min
